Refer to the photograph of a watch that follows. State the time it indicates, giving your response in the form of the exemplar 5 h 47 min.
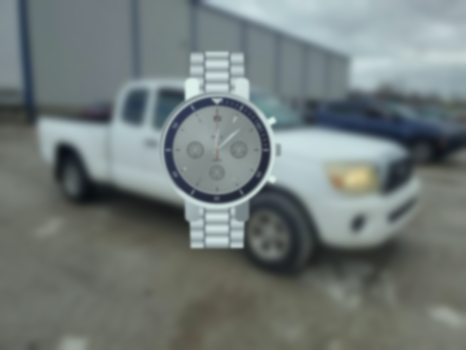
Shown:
12 h 08 min
